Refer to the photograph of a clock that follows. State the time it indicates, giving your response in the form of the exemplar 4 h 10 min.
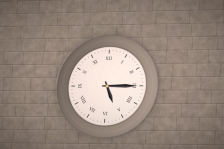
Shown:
5 h 15 min
